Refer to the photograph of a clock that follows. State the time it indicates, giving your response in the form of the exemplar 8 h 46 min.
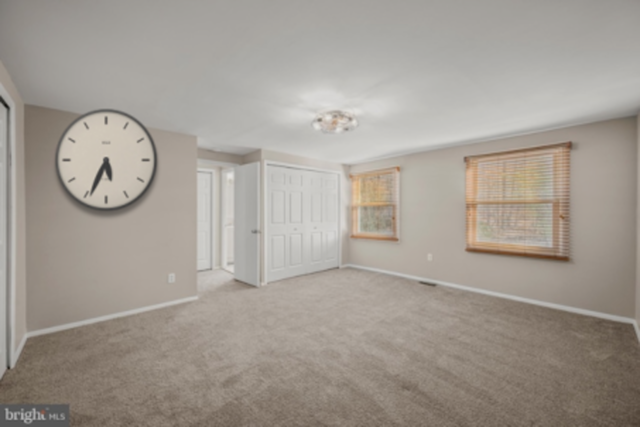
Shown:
5 h 34 min
